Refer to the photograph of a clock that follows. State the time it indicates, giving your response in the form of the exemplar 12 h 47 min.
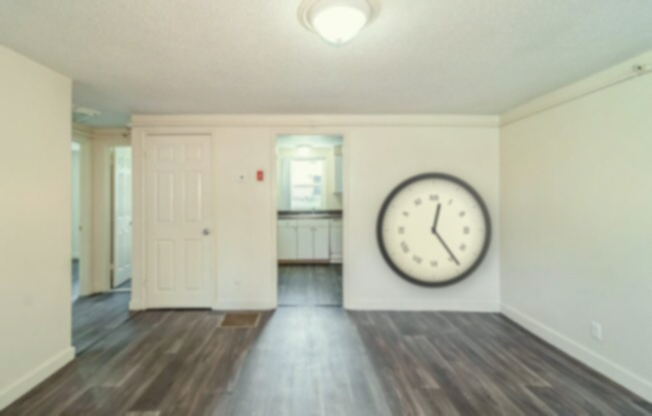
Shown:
12 h 24 min
